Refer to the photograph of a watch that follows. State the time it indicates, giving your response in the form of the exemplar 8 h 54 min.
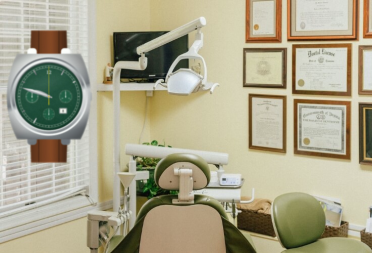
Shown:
9 h 48 min
